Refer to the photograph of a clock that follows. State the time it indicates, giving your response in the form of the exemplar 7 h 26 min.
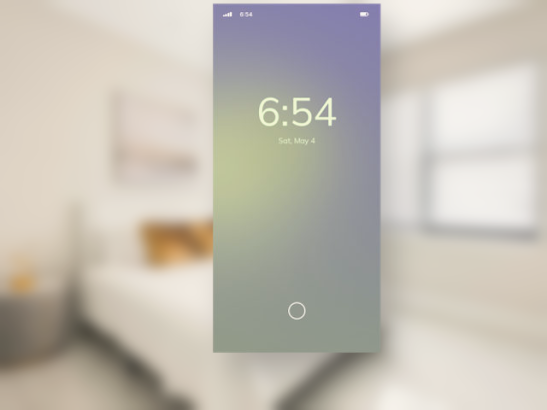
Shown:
6 h 54 min
